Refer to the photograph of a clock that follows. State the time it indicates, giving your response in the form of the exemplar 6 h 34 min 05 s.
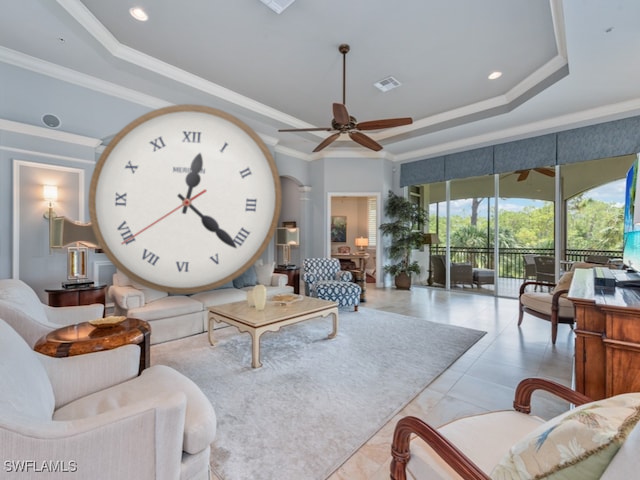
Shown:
12 h 21 min 39 s
